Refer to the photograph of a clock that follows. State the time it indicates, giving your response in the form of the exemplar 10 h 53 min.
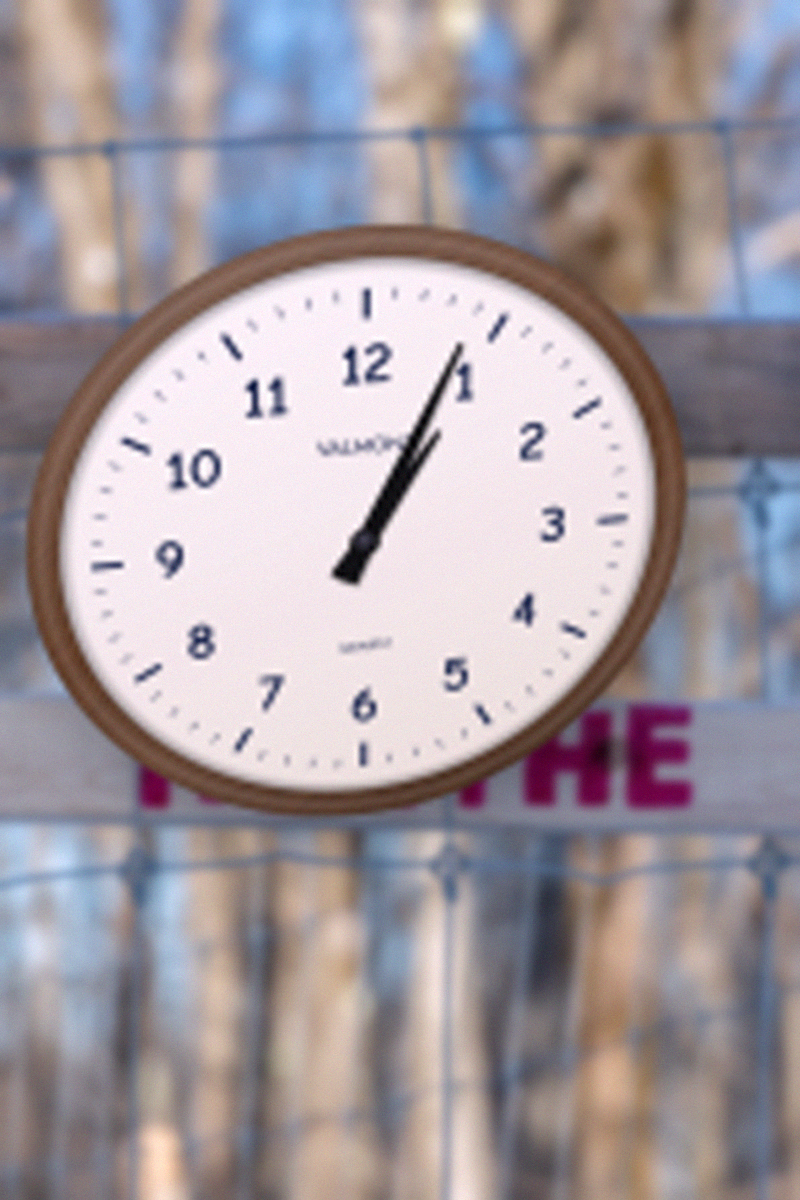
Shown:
1 h 04 min
